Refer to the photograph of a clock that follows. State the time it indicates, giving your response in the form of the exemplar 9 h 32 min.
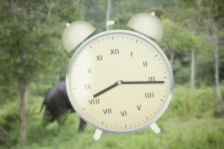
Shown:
8 h 16 min
